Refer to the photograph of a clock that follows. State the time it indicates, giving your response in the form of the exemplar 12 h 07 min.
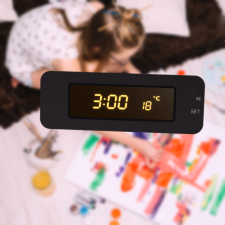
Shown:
3 h 00 min
